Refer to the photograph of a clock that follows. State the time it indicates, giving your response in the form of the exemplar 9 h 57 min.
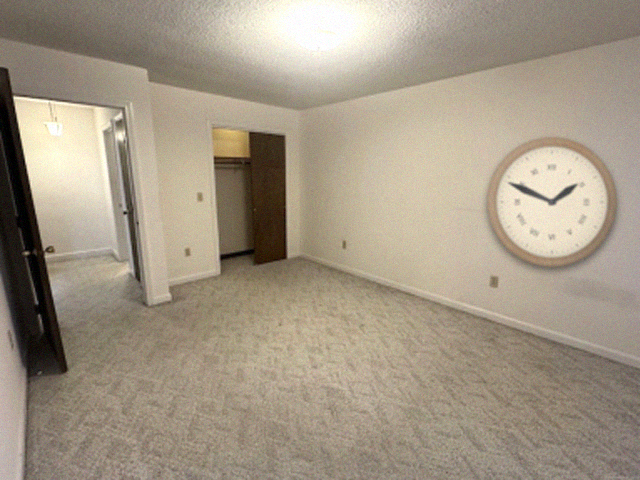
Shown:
1 h 49 min
